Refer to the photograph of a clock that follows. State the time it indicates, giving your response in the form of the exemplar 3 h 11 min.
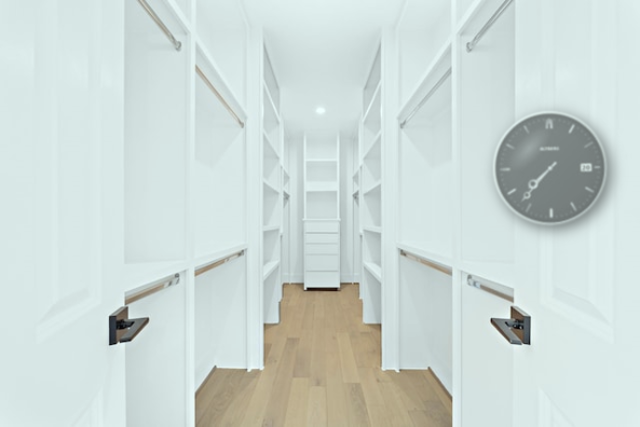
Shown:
7 h 37 min
